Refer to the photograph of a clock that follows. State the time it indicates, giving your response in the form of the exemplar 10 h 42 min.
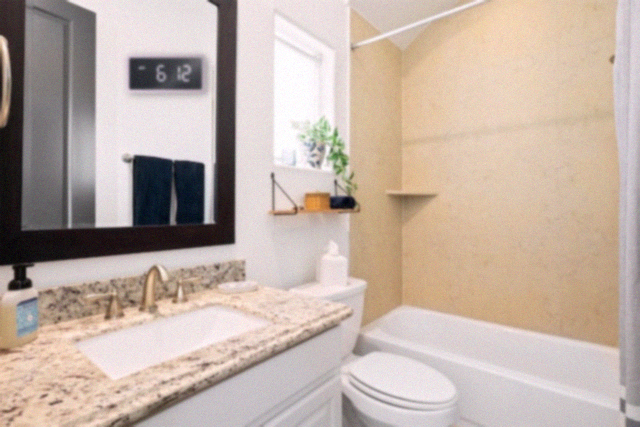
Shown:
6 h 12 min
